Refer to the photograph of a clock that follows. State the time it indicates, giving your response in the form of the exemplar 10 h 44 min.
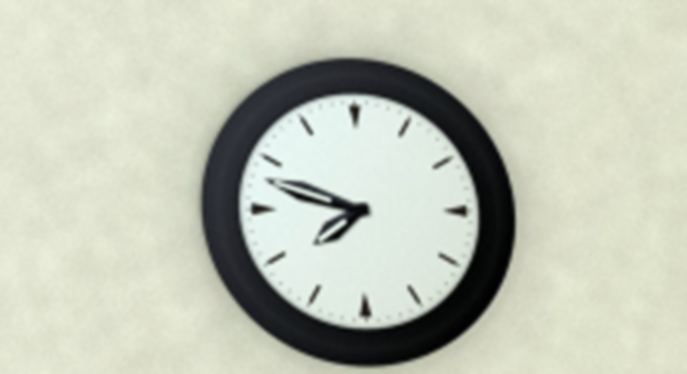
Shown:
7 h 48 min
